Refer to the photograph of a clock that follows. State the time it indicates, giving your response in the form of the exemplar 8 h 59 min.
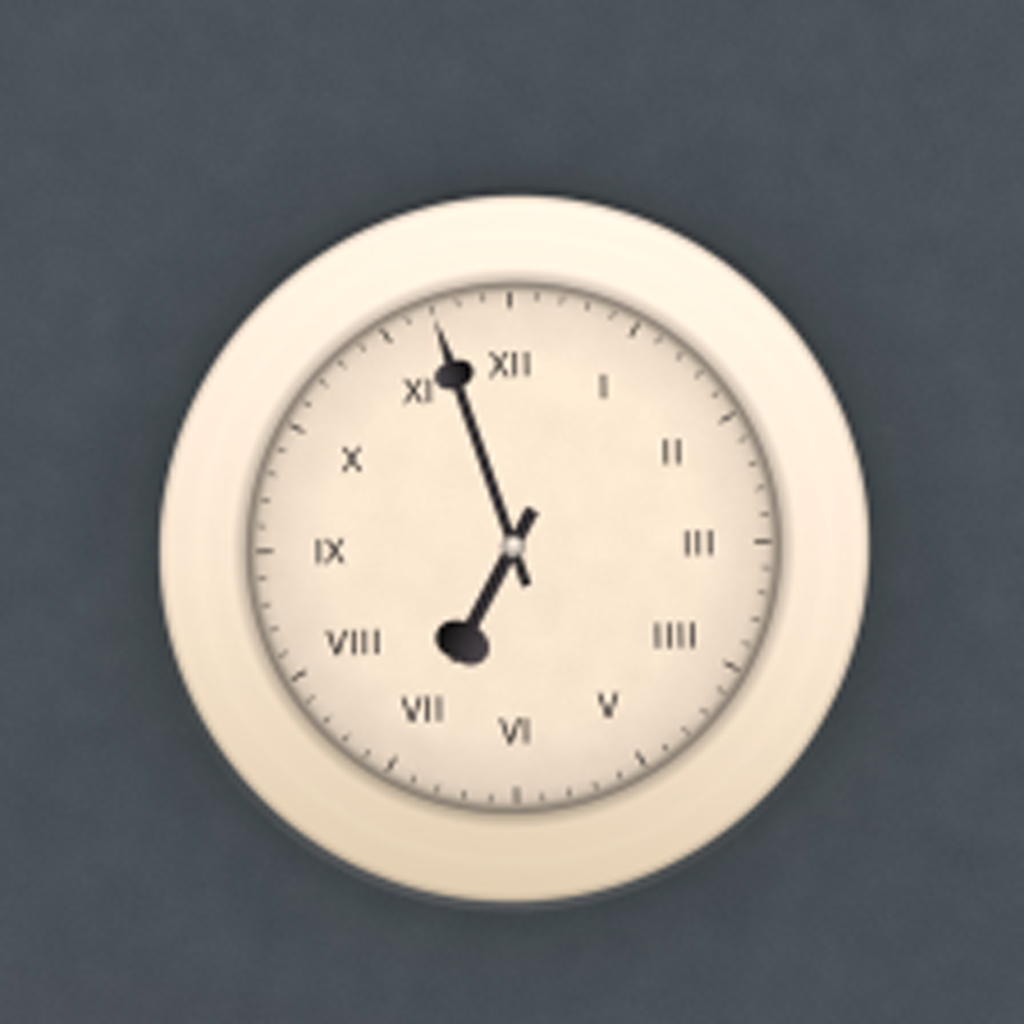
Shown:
6 h 57 min
